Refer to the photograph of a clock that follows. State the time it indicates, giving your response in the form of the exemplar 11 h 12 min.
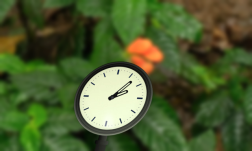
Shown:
2 h 07 min
